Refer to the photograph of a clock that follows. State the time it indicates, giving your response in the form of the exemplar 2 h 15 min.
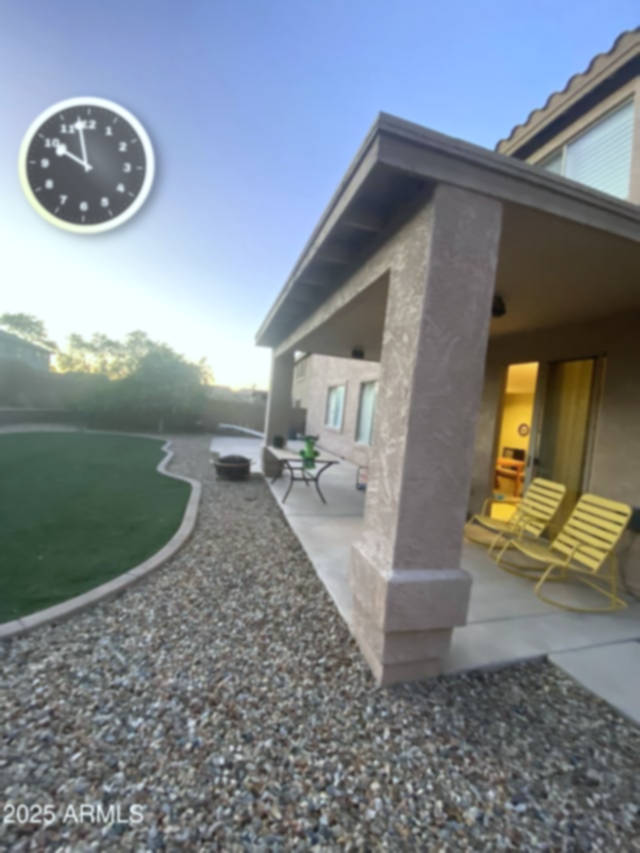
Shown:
9 h 58 min
